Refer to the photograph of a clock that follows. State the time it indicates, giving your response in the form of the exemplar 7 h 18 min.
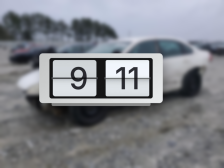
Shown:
9 h 11 min
